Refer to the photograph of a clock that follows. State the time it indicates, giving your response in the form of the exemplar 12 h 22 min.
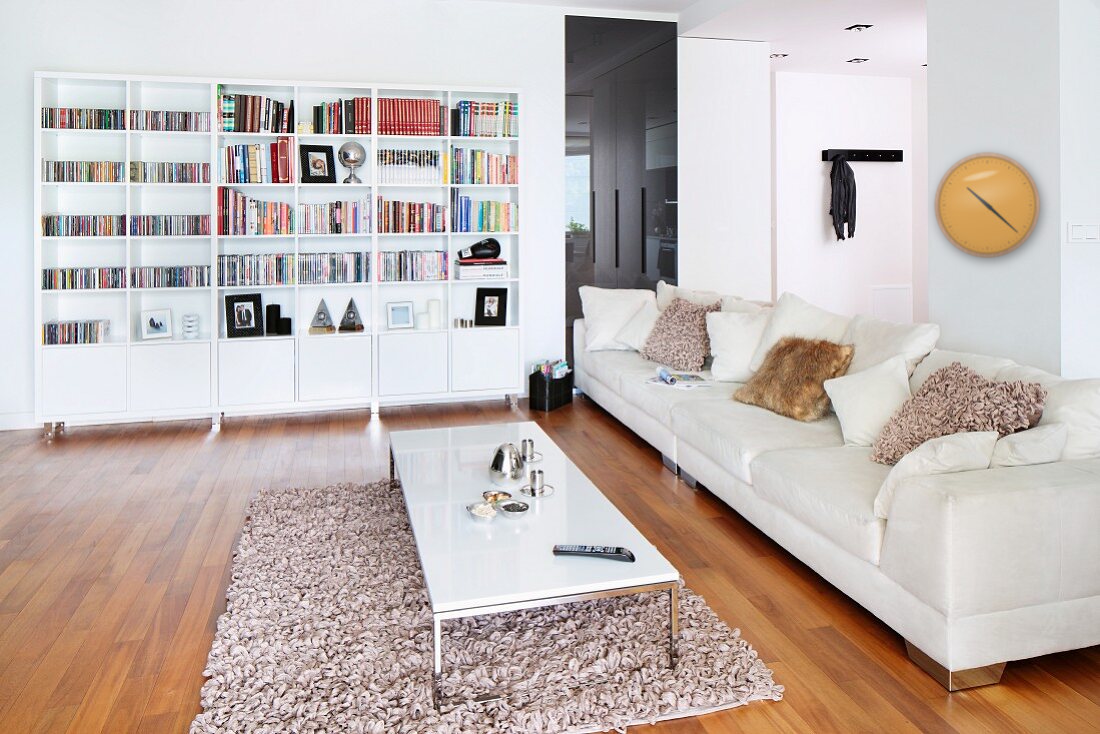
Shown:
10 h 22 min
